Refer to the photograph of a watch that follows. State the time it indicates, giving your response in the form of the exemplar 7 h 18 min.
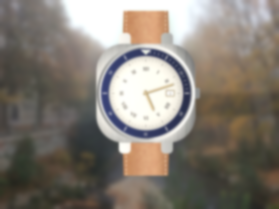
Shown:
5 h 12 min
